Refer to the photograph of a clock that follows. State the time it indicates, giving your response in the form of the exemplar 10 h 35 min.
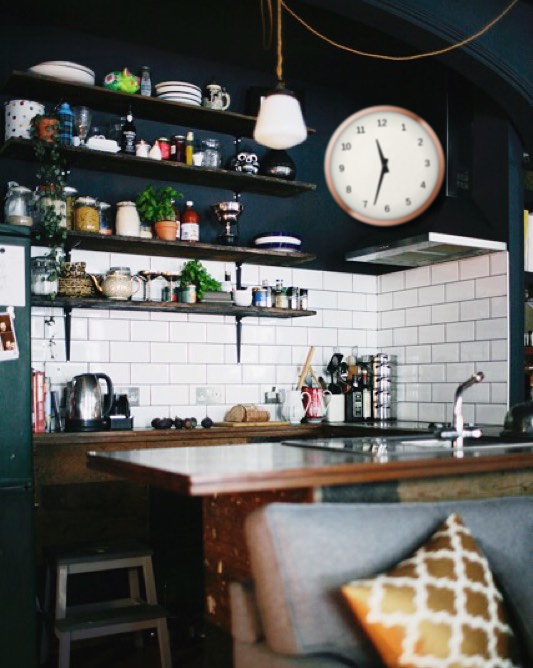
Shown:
11 h 33 min
